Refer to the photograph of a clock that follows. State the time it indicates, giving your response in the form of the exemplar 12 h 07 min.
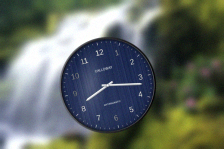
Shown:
8 h 17 min
